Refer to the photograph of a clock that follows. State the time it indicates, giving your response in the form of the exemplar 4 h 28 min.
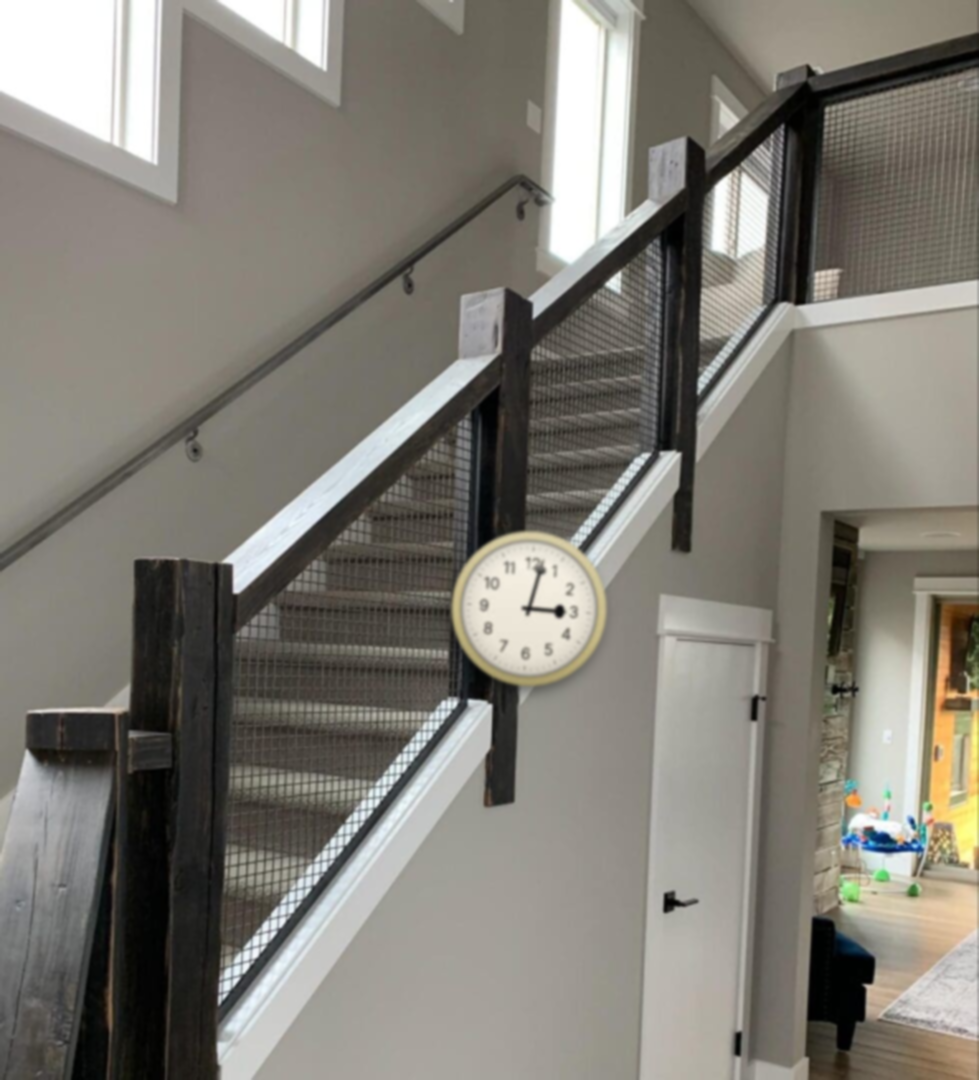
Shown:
3 h 02 min
